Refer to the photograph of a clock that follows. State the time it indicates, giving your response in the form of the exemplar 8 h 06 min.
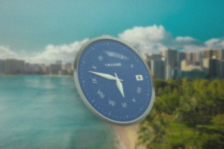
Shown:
5 h 48 min
